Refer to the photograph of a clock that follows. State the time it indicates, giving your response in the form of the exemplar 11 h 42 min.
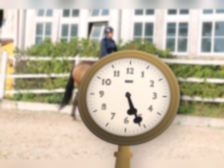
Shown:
5 h 26 min
